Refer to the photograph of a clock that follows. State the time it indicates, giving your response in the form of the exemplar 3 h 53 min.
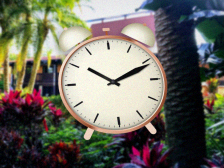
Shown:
10 h 11 min
